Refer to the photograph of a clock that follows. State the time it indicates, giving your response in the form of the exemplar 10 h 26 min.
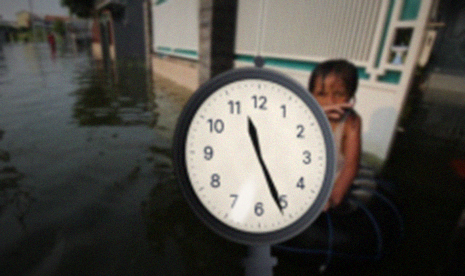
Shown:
11 h 26 min
